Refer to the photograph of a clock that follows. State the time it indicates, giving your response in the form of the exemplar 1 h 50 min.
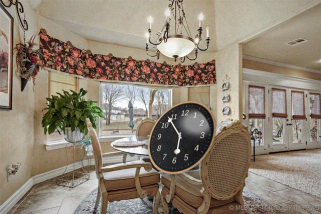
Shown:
5 h 53 min
